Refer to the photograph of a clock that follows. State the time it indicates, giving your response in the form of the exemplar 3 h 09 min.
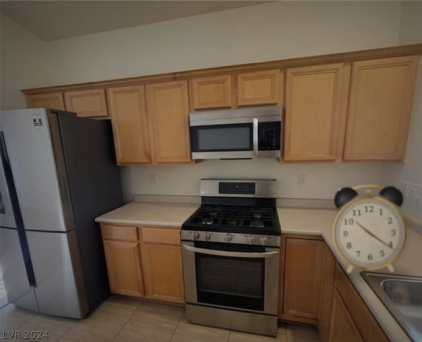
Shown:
10 h 21 min
